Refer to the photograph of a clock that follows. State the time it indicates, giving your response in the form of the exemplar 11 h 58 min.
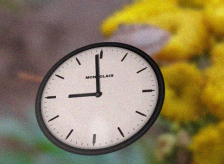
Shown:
8 h 59 min
